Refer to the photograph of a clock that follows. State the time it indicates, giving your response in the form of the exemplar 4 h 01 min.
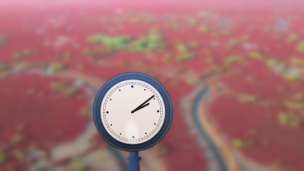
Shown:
2 h 09 min
